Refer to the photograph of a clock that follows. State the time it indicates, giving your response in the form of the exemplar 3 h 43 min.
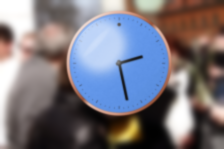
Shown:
2 h 28 min
